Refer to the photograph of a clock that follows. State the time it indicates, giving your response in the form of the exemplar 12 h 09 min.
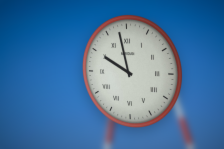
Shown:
9 h 58 min
